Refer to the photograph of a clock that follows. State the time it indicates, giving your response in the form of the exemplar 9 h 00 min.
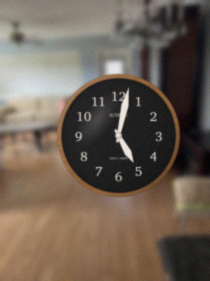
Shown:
5 h 02 min
